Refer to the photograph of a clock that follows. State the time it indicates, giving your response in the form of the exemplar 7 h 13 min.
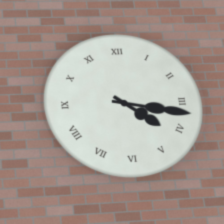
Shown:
4 h 17 min
